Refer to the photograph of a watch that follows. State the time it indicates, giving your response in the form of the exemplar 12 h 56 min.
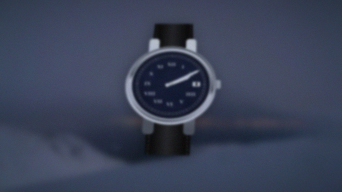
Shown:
2 h 10 min
